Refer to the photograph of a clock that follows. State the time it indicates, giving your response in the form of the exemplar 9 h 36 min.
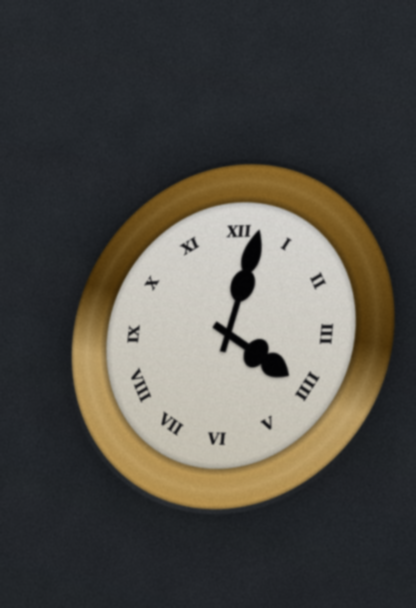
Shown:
4 h 02 min
